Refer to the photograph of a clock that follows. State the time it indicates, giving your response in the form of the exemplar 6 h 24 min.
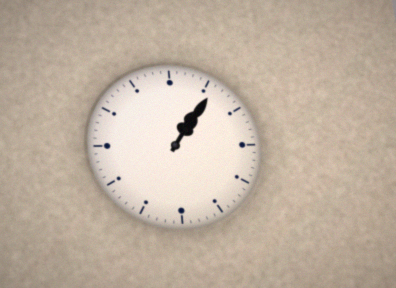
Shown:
1 h 06 min
